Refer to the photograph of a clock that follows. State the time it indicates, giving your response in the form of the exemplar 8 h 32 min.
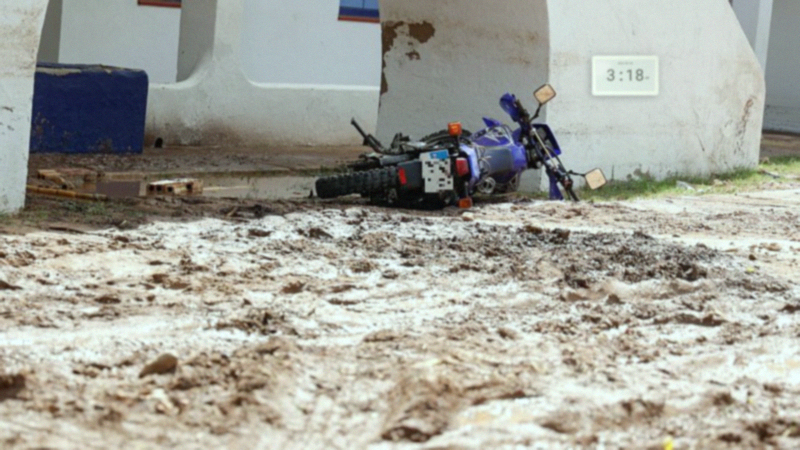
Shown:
3 h 18 min
